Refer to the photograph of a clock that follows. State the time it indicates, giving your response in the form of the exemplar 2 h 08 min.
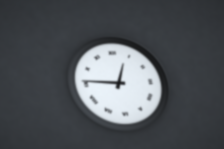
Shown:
12 h 46 min
